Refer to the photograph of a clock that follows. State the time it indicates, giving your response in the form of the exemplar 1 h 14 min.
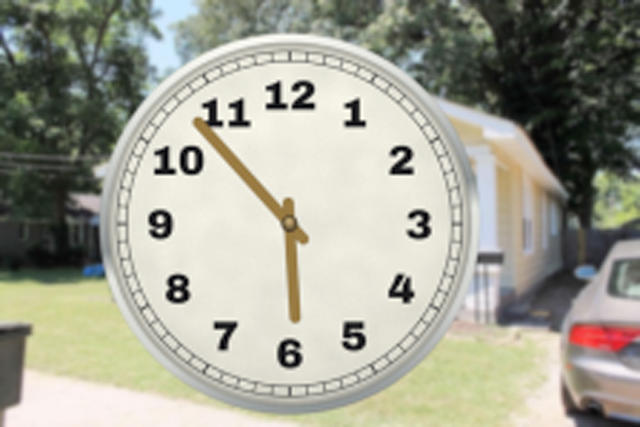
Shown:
5 h 53 min
